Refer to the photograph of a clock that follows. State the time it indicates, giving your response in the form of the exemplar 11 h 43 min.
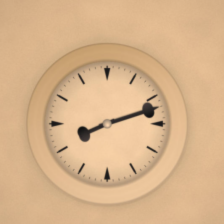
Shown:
8 h 12 min
